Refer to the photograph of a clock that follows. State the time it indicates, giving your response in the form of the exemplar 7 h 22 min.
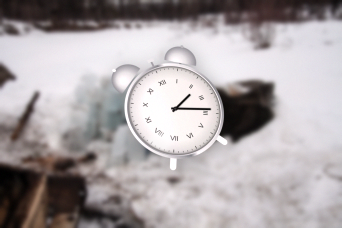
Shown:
2 h 19 min
